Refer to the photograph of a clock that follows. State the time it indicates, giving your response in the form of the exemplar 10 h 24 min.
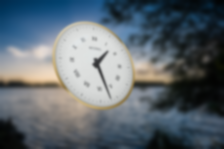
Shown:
1 h 27 min
